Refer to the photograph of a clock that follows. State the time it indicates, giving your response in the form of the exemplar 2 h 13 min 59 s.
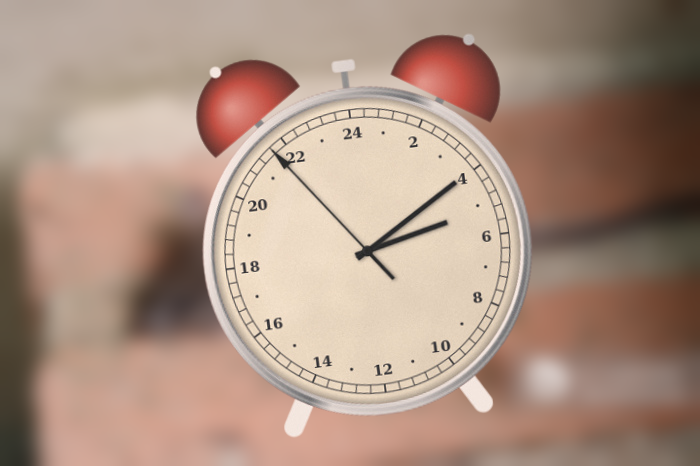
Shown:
5 h 09 min 54 s
